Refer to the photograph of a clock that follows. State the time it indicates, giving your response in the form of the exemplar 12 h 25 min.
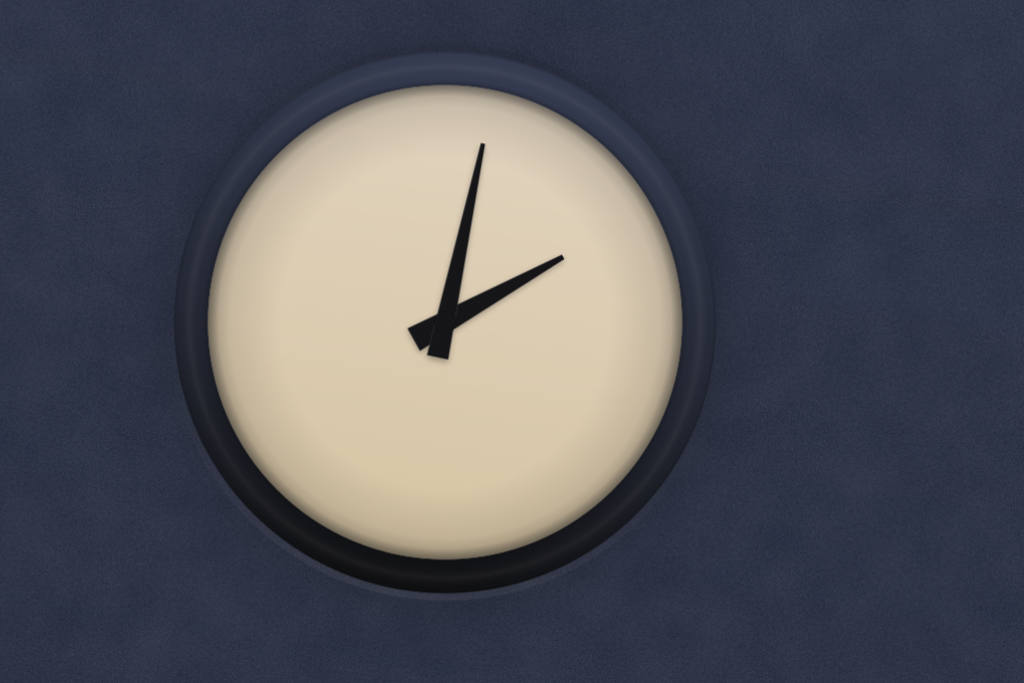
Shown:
2 h 02 min
